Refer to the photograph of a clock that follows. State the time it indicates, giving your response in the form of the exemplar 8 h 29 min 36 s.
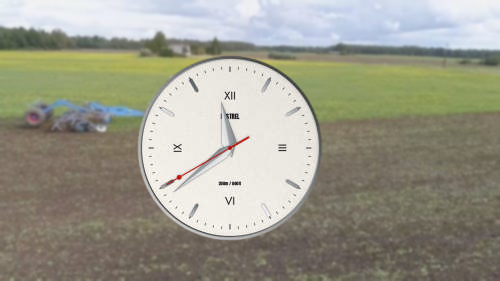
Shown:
11 h 38 min 40 s
